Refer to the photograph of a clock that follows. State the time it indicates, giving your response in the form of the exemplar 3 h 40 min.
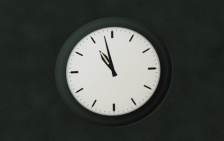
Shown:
10 h 58 min
